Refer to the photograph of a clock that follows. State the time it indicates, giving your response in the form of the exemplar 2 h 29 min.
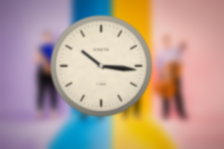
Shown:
10 h 16 min
